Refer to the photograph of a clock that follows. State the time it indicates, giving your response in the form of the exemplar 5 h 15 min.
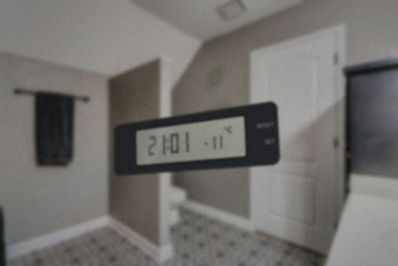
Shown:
21 h 01 min
